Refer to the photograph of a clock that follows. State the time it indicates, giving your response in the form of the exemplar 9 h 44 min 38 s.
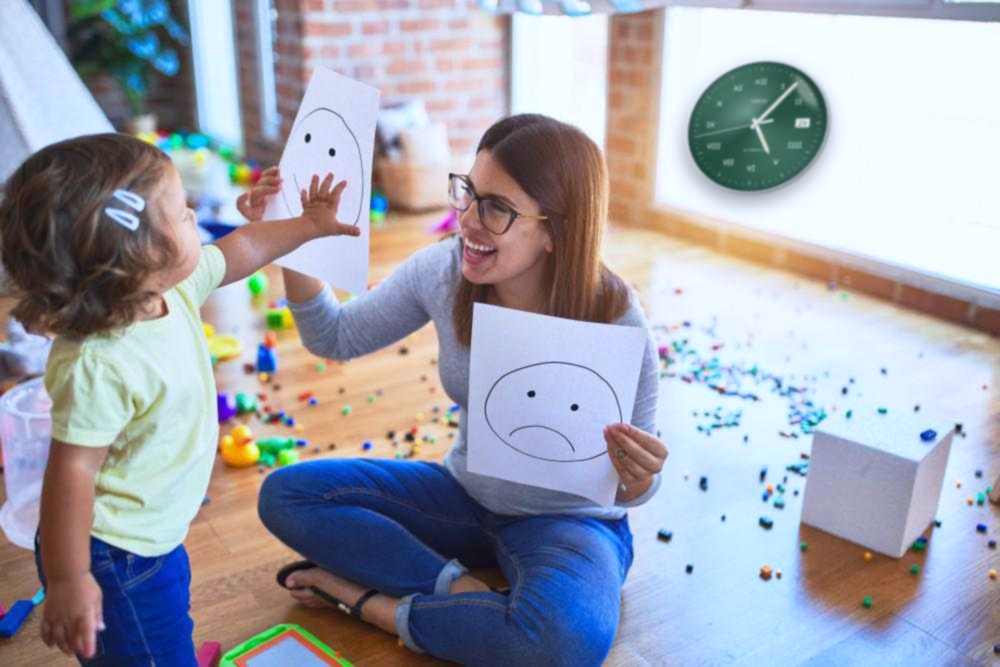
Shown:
5 h 06 min 43 s
